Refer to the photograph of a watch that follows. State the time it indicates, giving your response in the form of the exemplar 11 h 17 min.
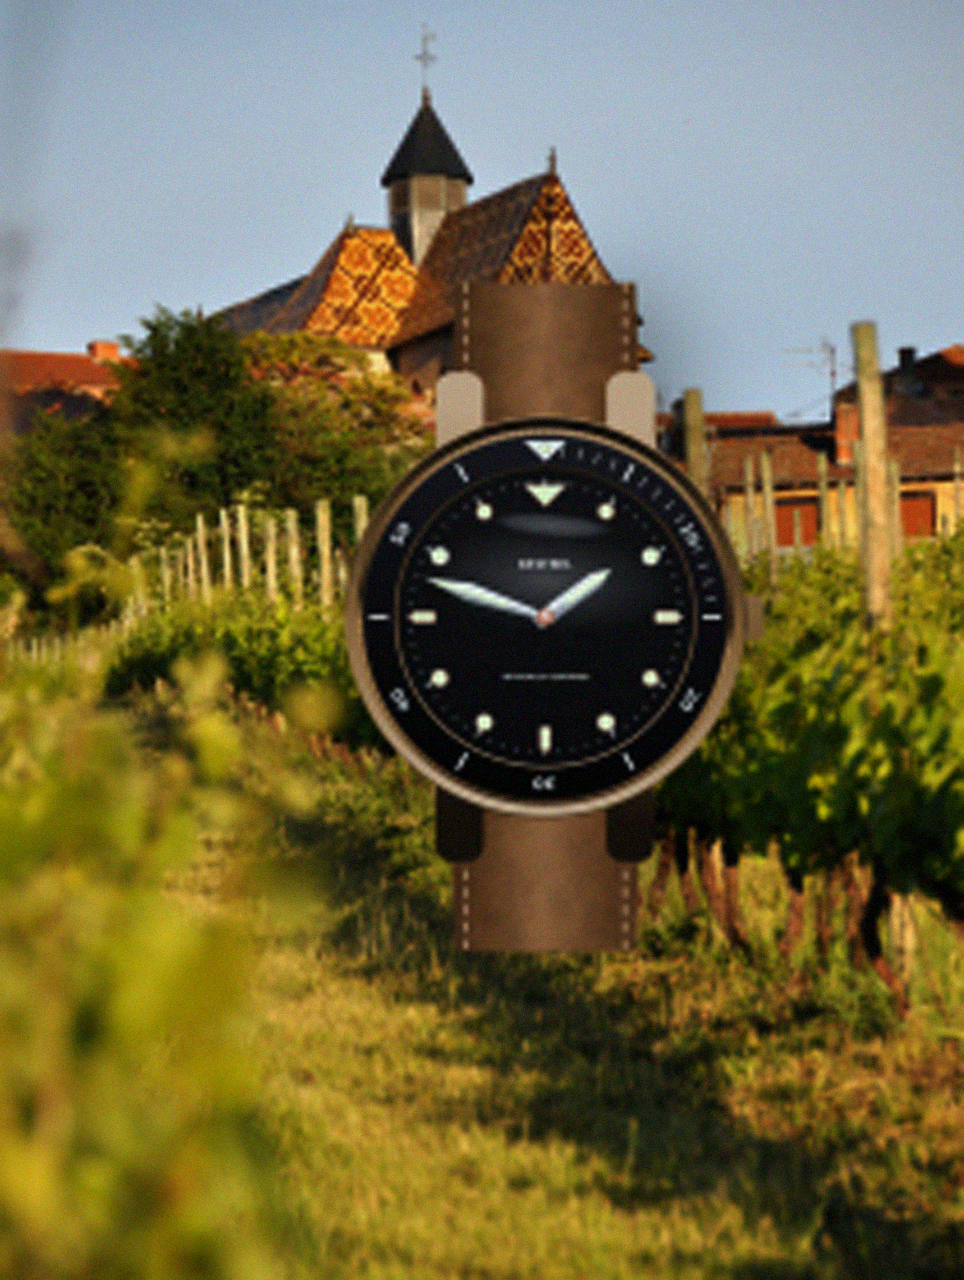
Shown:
1 h 48 min
